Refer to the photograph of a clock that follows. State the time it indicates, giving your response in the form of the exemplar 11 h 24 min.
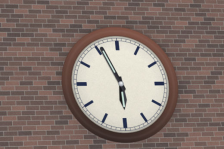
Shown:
5 h 56 min
